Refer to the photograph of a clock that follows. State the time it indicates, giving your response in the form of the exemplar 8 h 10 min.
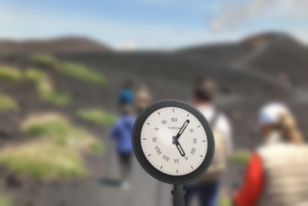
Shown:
5 h 06 min
